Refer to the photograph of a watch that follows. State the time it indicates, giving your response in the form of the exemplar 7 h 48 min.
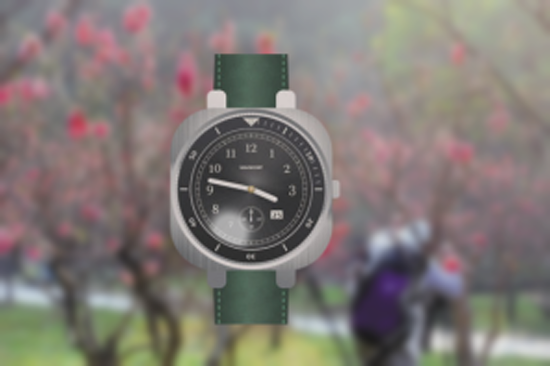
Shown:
3 h 47 min
